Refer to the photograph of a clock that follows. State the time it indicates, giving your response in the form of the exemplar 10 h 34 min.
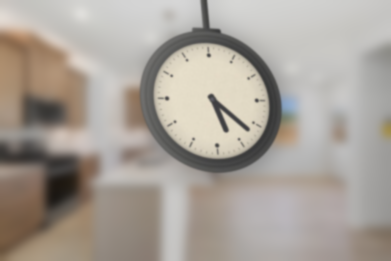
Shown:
5 h 22 min
